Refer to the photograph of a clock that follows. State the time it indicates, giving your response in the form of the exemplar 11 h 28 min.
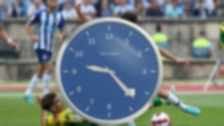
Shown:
9 h 23 min
